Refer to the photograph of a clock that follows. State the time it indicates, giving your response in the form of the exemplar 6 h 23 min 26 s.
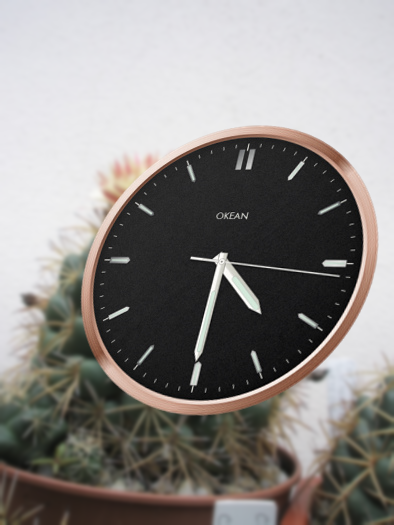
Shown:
4 h 30 min 16 s
